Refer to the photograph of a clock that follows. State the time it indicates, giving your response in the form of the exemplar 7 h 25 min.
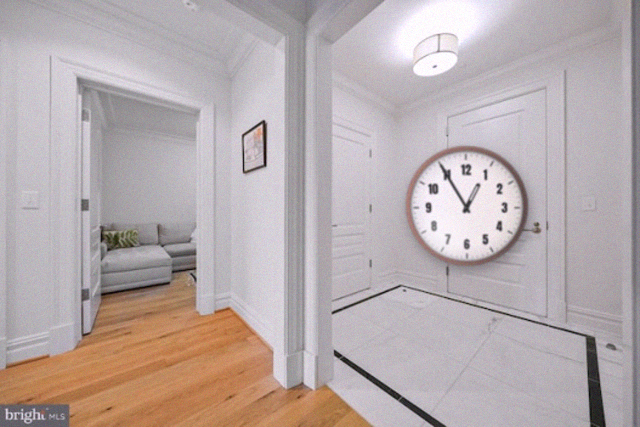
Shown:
12 h 55 min
